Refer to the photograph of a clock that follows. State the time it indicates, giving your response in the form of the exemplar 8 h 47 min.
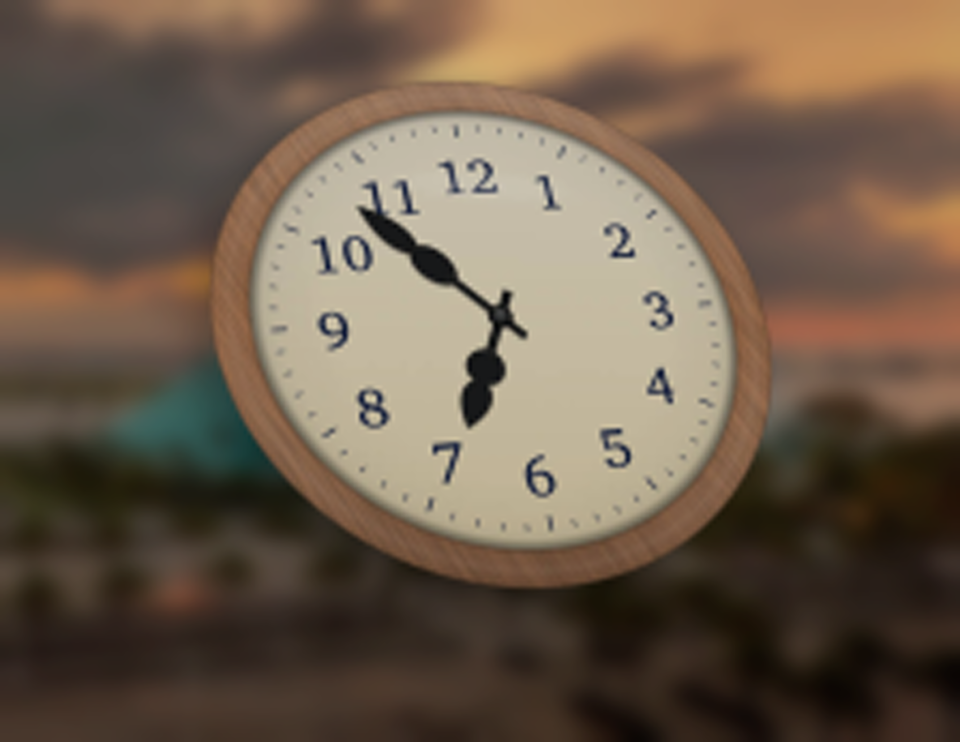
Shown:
6 h 53 min
